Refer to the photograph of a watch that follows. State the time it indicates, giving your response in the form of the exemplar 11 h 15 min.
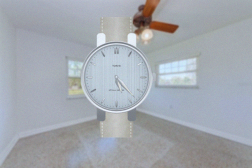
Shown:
5 h 23 min
